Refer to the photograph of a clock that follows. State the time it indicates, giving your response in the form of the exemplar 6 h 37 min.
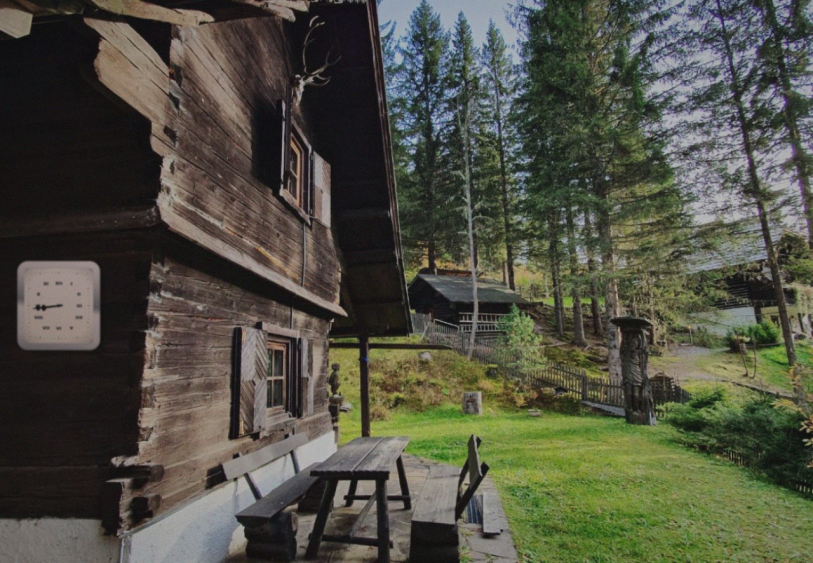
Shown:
8 h 44 min
